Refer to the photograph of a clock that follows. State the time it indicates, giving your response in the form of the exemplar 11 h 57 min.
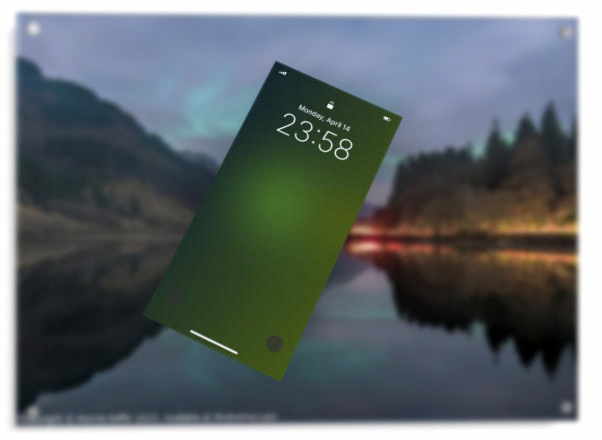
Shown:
23 h 58 min
